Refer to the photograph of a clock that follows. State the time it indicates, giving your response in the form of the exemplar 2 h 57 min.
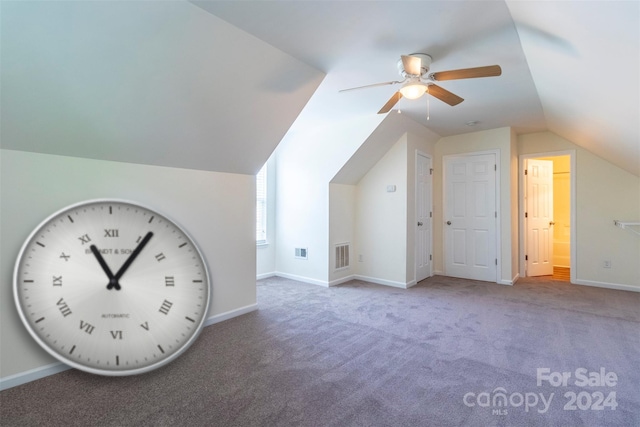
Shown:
11 h 06 min
